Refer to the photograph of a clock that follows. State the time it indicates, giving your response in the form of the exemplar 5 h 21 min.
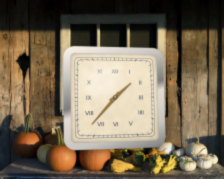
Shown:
1 h 37 min
